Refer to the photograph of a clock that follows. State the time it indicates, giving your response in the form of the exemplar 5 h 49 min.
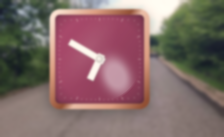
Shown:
6 h 50 min
